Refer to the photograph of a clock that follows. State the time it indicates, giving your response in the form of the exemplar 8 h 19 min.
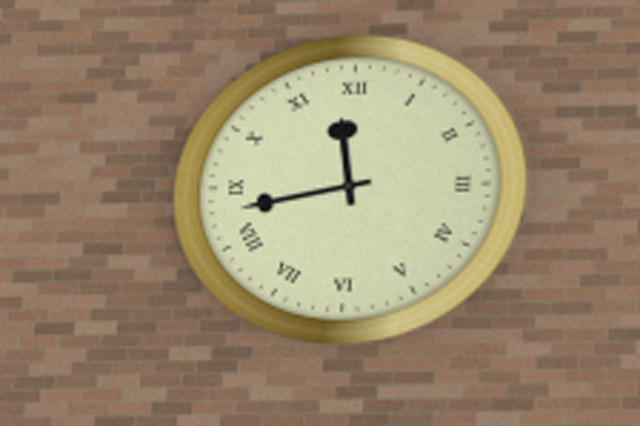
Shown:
11 h 43 min
